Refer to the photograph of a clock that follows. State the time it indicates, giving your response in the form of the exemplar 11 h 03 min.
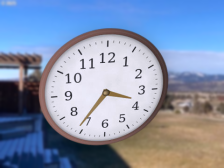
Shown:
3 h 36 min
